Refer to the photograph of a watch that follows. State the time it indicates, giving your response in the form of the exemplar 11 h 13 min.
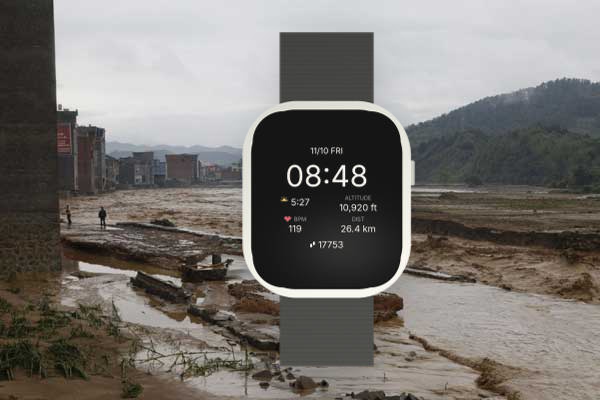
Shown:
8 h 48 min
